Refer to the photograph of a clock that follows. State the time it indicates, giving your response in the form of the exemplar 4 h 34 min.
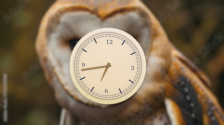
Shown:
6 h 43 min
